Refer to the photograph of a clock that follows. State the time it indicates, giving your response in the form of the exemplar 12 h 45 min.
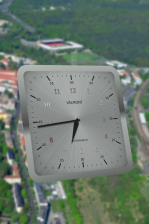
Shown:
6 h 44 min
